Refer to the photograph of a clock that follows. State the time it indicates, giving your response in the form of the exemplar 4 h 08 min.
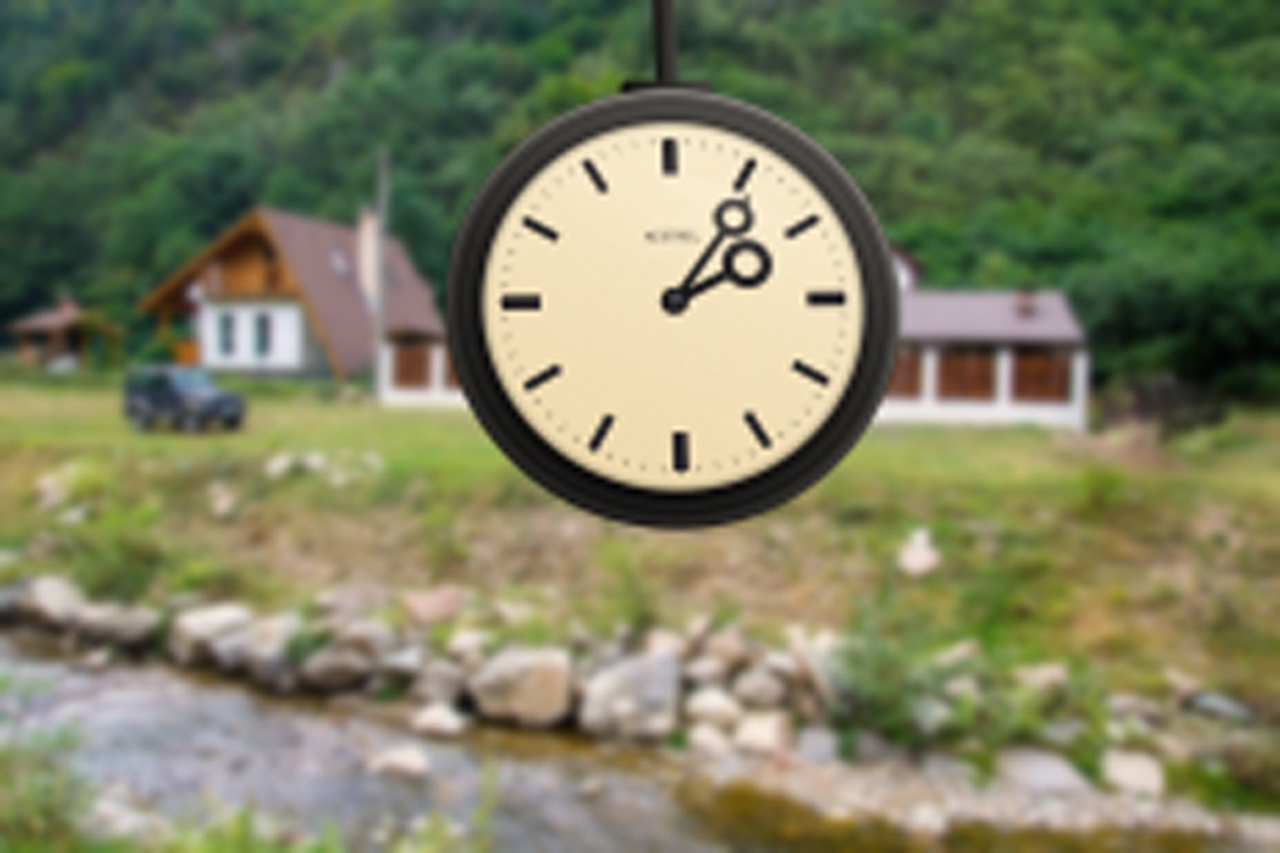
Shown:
2 h 06 min
